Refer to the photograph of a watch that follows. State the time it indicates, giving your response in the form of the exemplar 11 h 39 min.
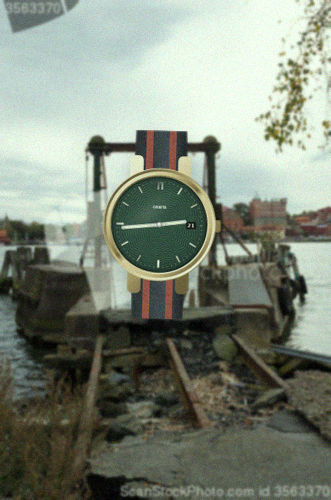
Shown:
2 h 44 min
